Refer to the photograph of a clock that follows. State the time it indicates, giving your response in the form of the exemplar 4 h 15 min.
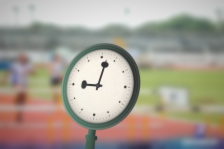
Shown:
9 h 02 min
